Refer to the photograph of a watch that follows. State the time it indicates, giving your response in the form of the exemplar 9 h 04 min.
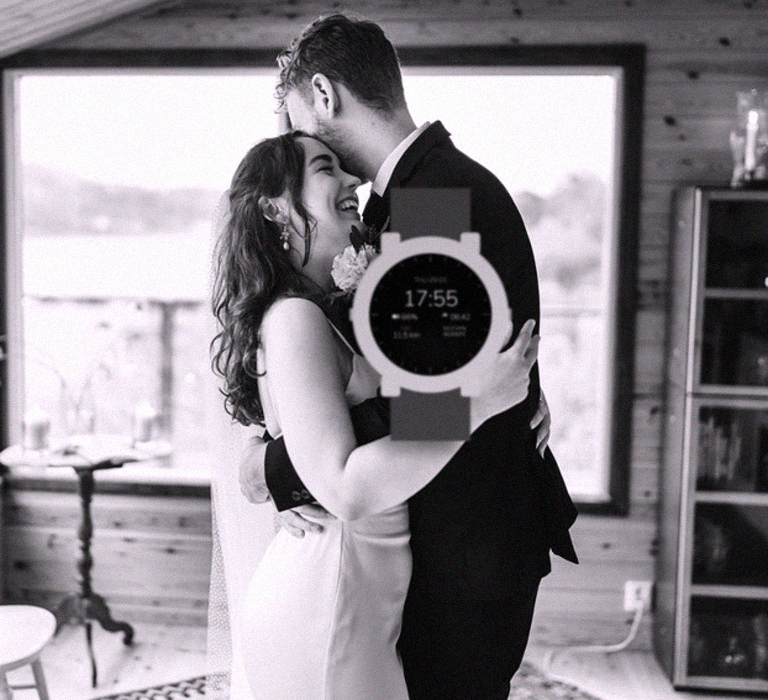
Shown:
17 h 55 min
